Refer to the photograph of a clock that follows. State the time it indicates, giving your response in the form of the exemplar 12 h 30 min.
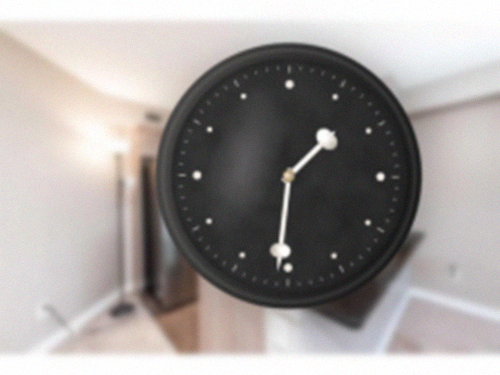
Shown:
1 h 31 min
